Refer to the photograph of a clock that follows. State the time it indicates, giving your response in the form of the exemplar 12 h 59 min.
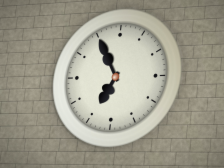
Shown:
6 h 55 min
